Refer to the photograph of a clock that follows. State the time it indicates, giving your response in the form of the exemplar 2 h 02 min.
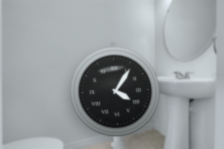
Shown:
4 h 06 min
